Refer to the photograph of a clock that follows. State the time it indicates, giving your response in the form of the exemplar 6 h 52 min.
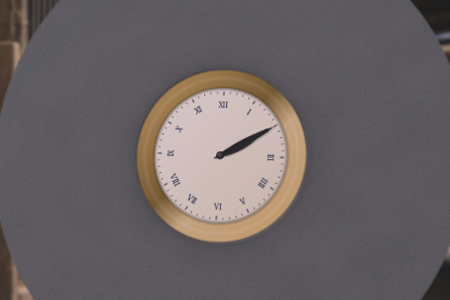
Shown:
2 h 10 min
